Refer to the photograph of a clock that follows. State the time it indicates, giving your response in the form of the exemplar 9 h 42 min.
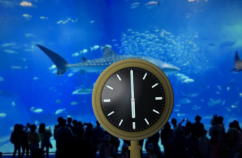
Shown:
6 h 00 min
